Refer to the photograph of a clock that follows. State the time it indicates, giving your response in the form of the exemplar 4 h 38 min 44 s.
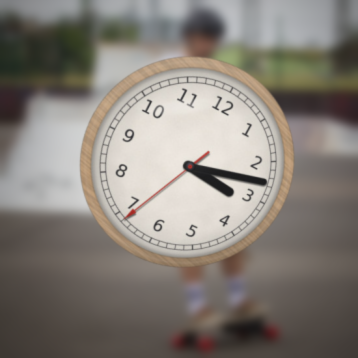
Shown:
3 h 12 min 34 s
